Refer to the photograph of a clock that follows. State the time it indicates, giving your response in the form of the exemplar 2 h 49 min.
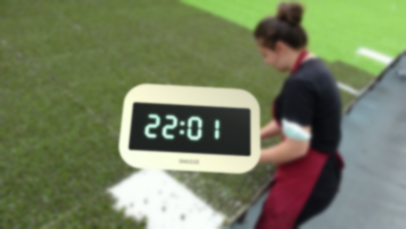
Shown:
22 h 01 min
